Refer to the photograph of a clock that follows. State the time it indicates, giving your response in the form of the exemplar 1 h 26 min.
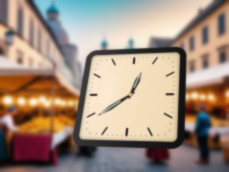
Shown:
12 h 39 min
